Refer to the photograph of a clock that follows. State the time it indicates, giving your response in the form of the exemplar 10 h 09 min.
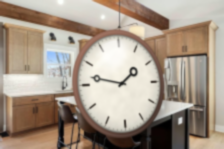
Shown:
1 h 47 min
